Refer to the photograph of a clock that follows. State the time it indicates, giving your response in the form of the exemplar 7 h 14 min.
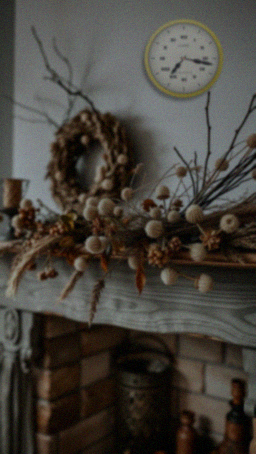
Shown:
7 h 17 min
